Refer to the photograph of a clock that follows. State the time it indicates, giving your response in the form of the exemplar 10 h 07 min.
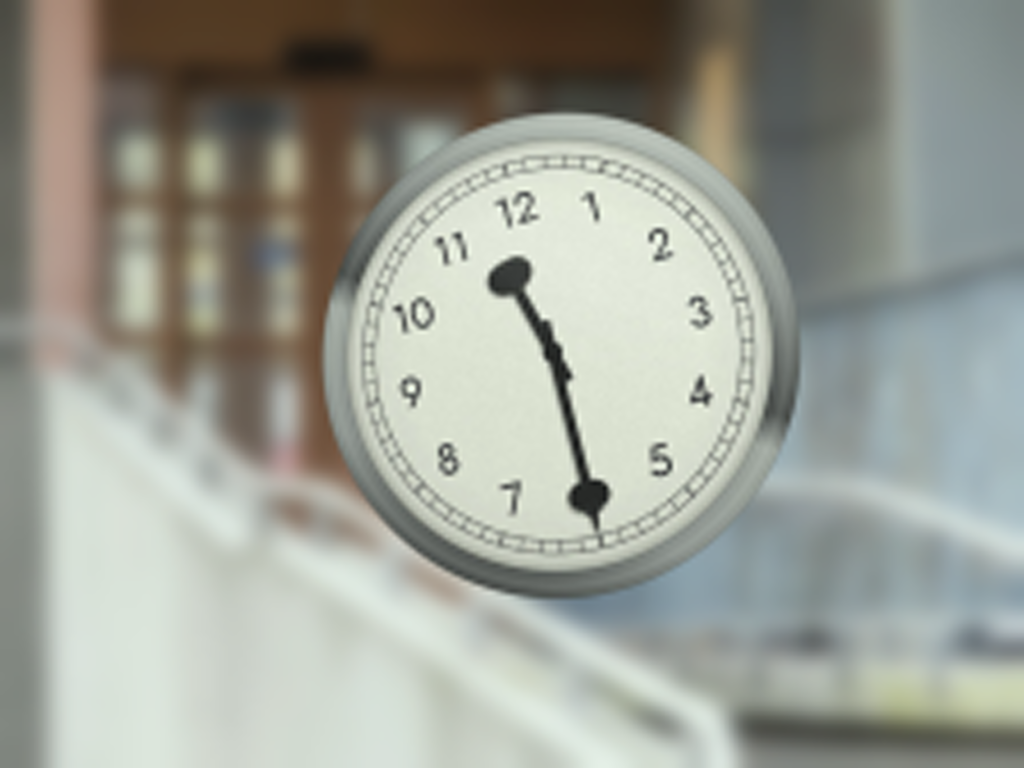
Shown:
11 h 30 min
